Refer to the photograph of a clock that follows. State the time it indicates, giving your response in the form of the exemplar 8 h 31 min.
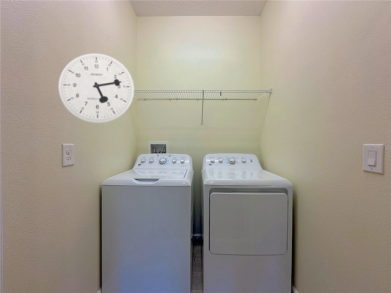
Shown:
5 h 13 min
